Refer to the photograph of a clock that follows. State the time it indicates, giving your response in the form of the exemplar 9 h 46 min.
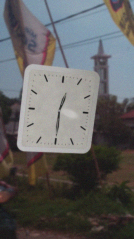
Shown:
12 h 30 min
